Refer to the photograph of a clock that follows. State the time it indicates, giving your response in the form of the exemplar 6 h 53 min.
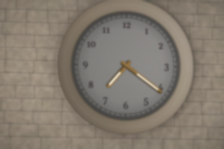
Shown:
7 h 21 min
